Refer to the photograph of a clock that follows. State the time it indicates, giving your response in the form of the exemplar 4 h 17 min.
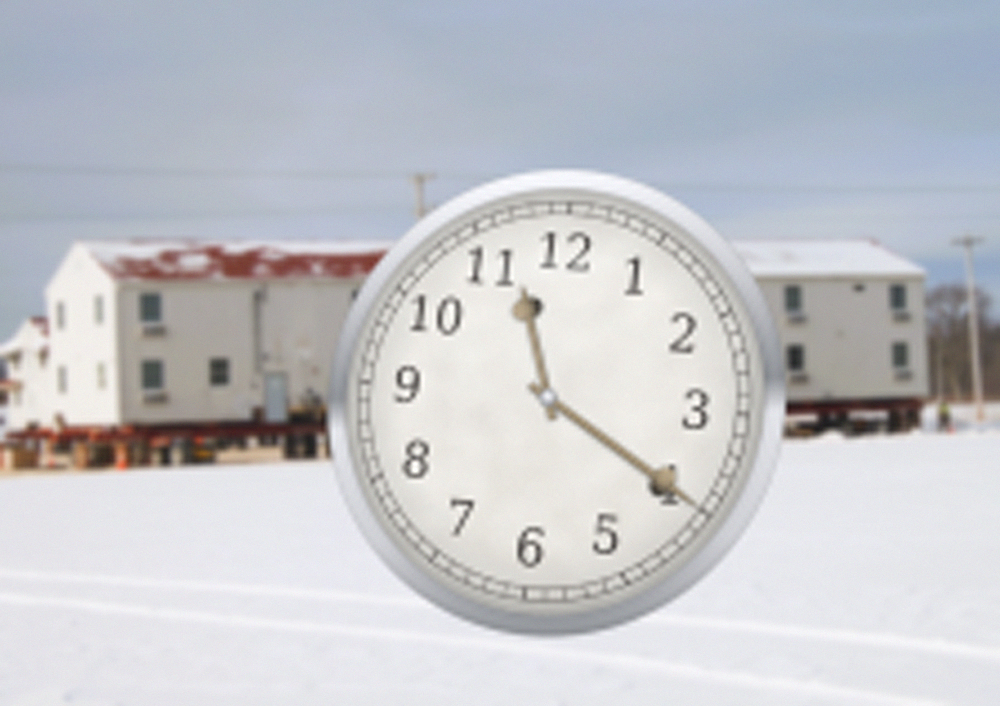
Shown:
11 h 20 min
